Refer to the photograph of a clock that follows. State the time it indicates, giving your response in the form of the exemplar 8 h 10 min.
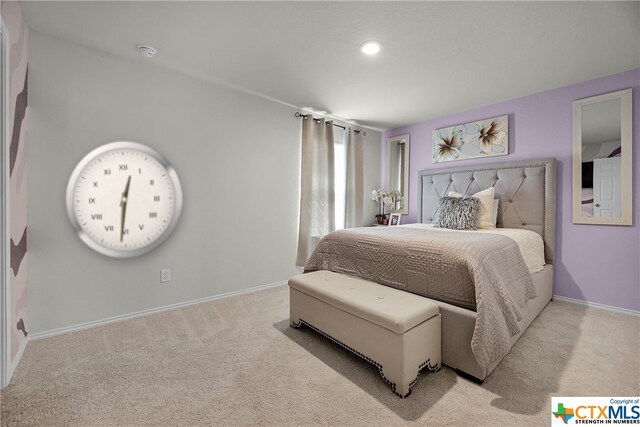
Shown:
12 h 31 min
